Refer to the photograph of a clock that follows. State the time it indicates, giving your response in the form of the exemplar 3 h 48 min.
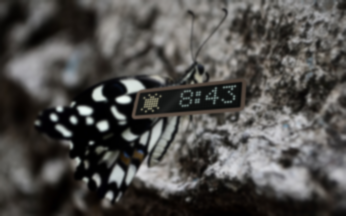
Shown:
8 h 43 min
